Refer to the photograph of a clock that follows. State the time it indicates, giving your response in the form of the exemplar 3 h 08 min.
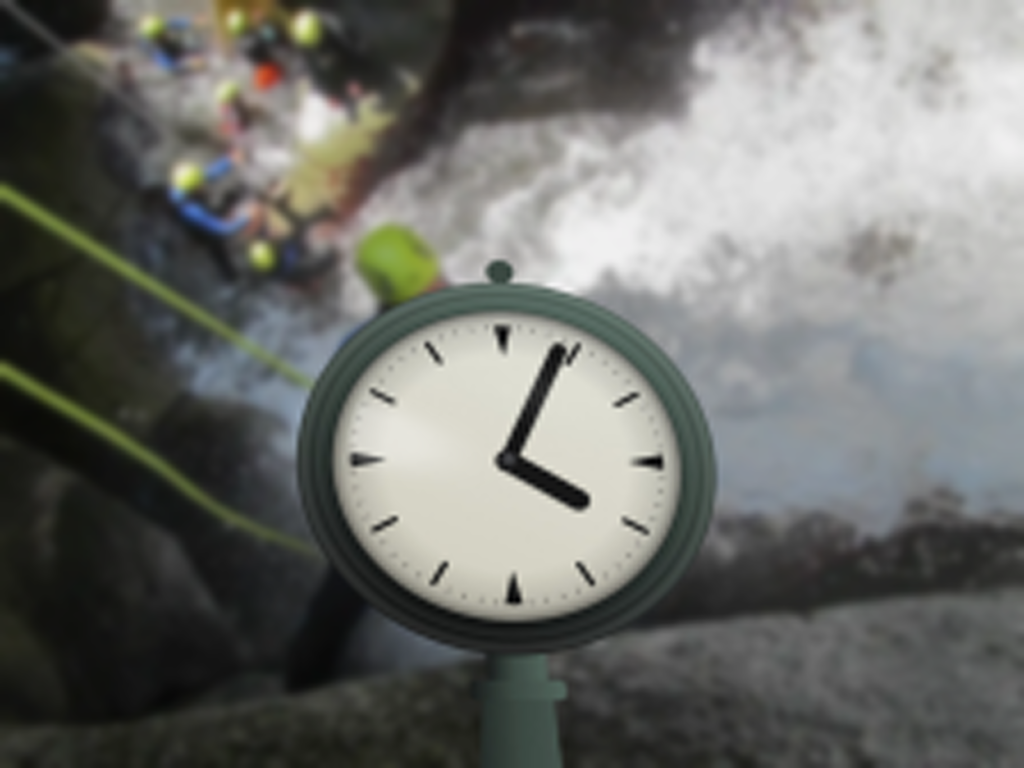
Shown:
4 h 04 min
